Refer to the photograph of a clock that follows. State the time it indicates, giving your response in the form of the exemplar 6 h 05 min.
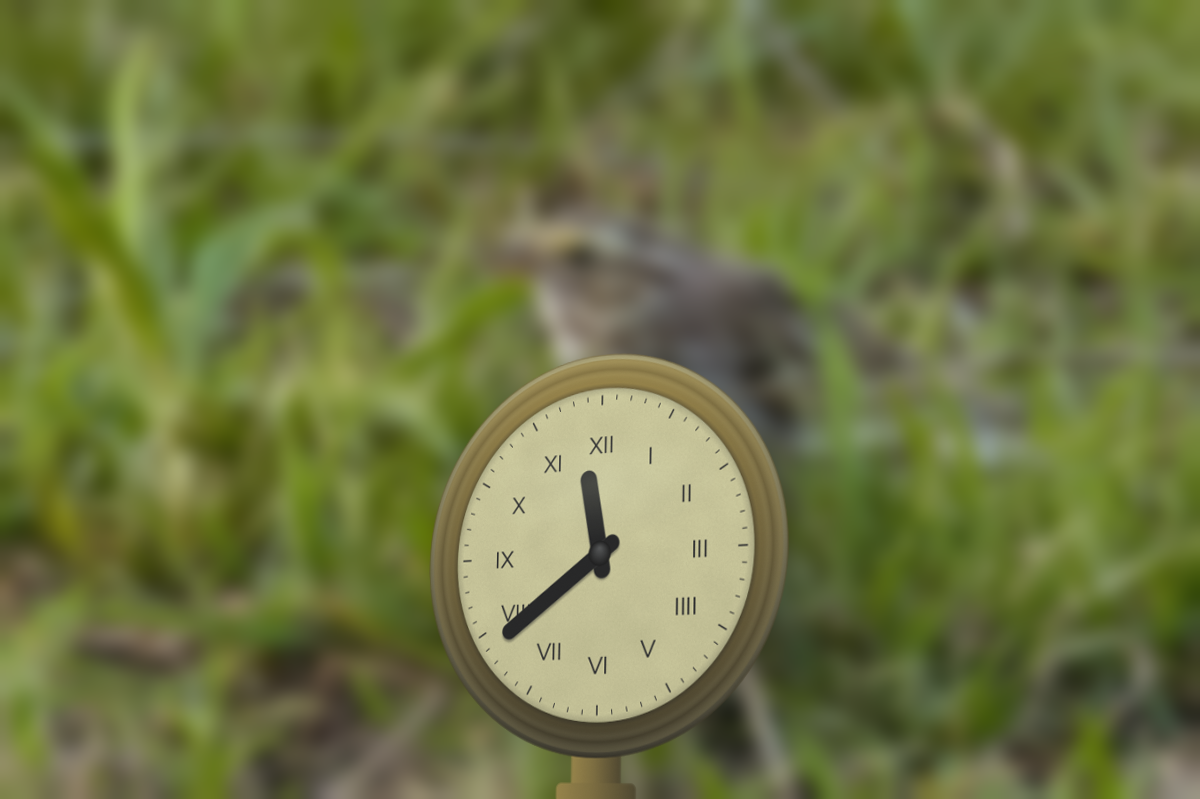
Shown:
11 h 39 min
